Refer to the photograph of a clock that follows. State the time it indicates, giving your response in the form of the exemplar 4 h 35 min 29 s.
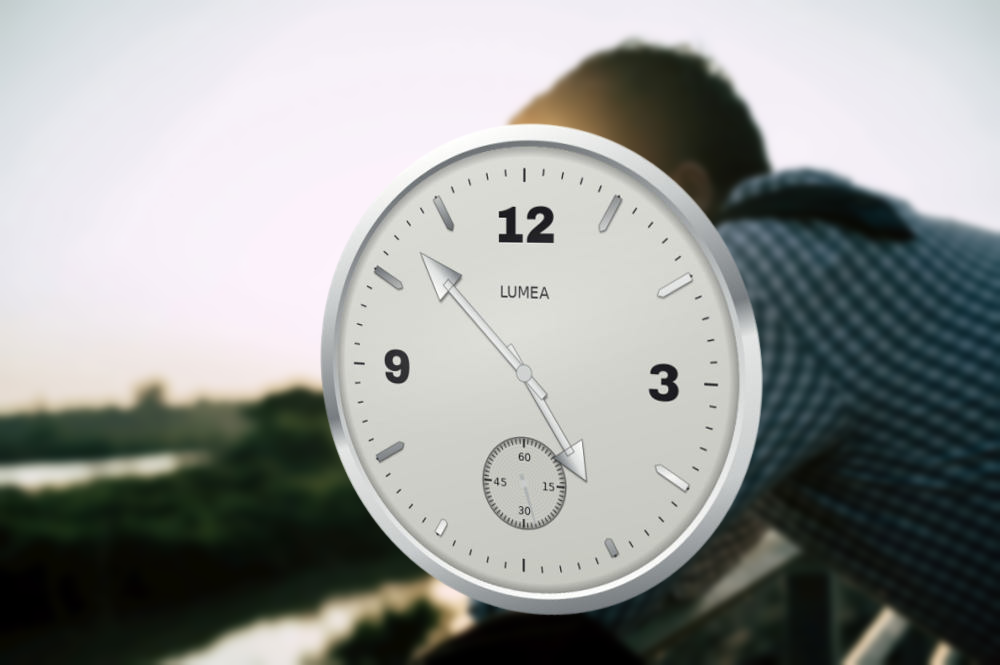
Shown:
4 h 52 min 27 s
